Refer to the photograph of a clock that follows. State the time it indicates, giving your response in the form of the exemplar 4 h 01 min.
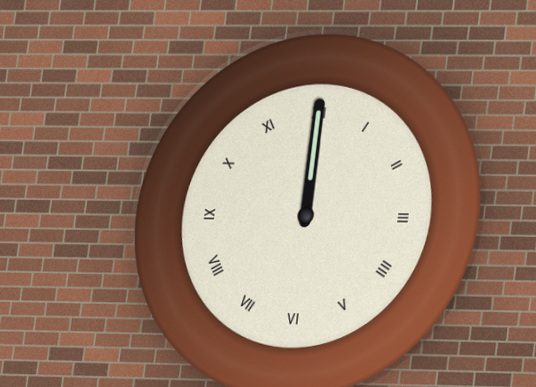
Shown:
12 h 00 min
